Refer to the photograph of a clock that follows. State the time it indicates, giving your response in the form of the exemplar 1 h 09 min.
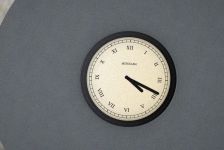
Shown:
4 h 19 min
